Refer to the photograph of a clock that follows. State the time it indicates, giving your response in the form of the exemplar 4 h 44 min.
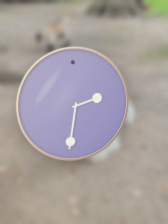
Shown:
2 h 32 min
